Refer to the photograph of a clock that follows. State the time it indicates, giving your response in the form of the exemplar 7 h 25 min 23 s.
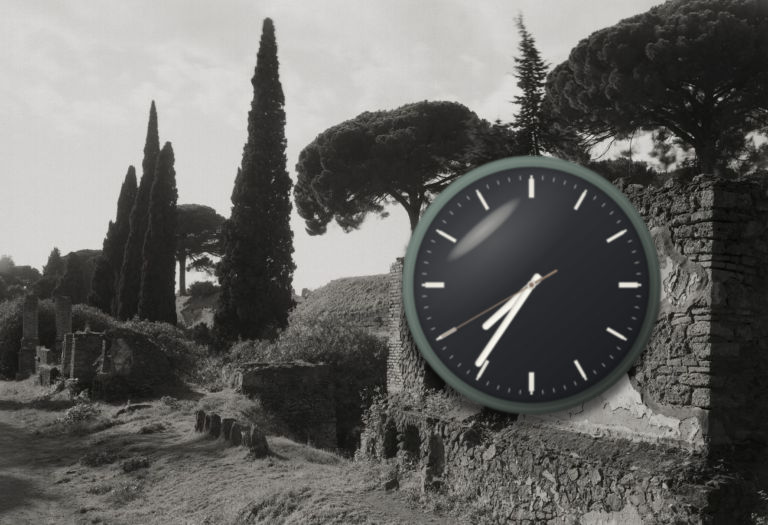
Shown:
7 h 35 min 40 s
